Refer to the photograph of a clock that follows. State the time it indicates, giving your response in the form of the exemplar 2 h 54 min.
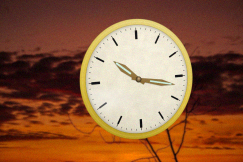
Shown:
10 h 17 min
